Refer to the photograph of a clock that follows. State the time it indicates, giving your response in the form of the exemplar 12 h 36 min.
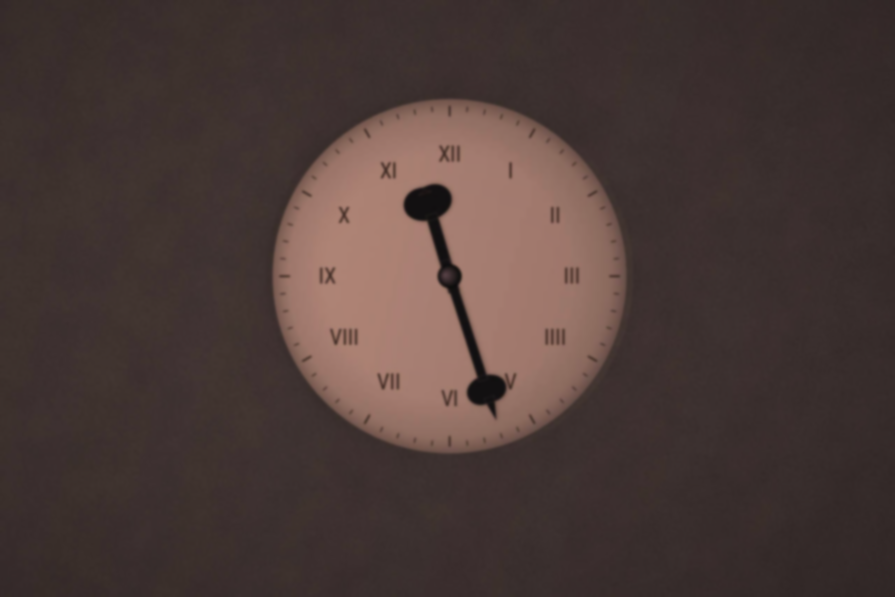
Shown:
11 h 27 min
